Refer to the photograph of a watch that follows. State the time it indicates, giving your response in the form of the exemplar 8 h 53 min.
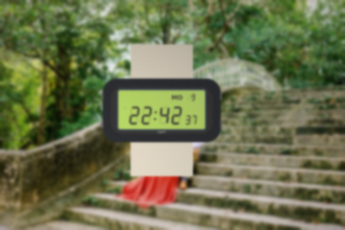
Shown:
22 h 42 min
